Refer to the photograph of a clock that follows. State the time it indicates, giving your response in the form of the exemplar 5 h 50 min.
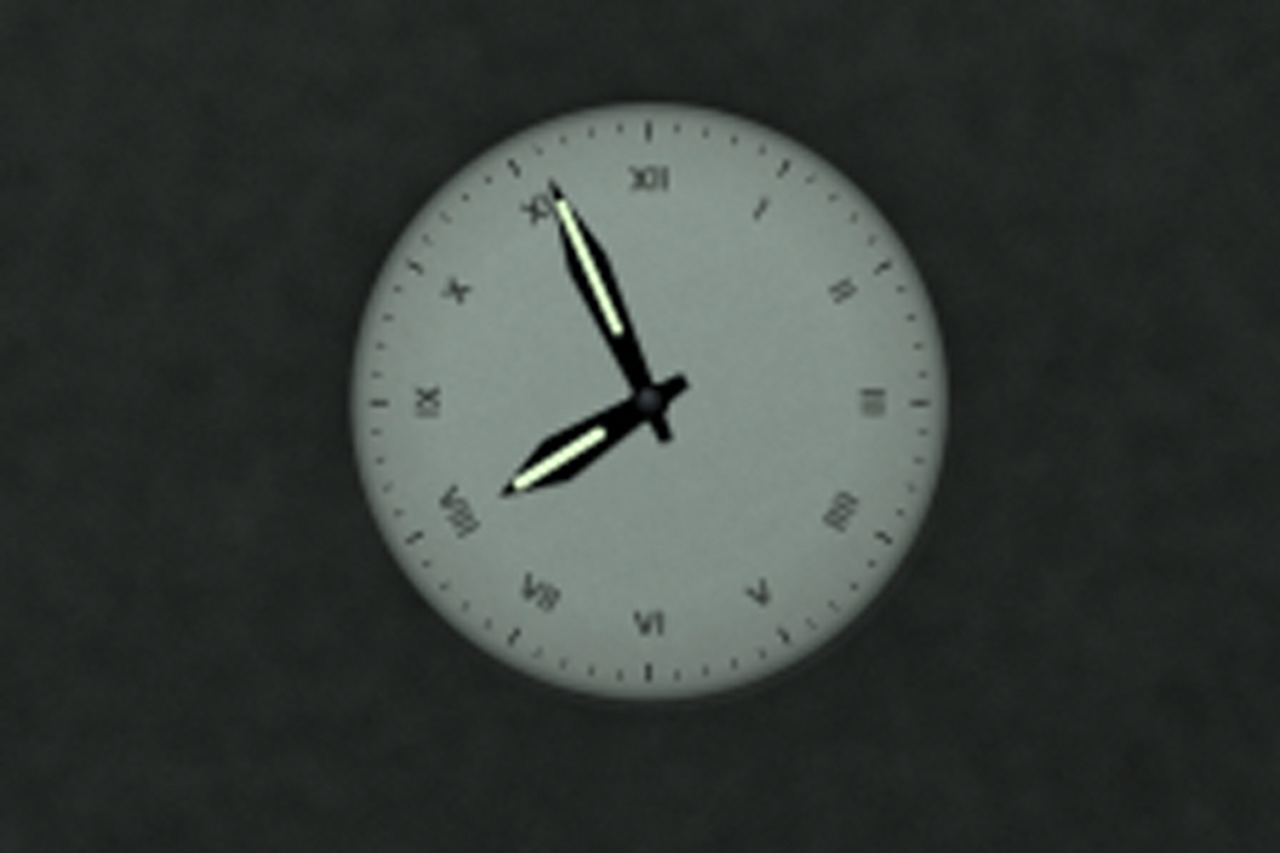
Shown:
7 h 56 min
